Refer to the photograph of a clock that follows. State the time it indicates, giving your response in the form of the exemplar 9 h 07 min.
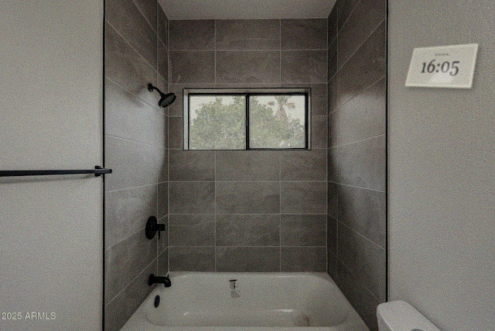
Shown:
16 h 05 min
